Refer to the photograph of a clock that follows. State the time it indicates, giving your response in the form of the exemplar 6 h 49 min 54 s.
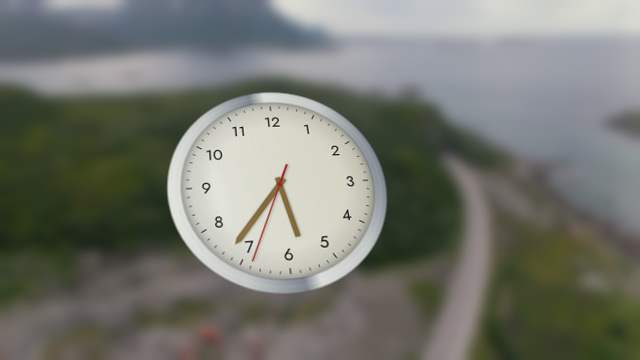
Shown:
5 h 36 min 34 s
